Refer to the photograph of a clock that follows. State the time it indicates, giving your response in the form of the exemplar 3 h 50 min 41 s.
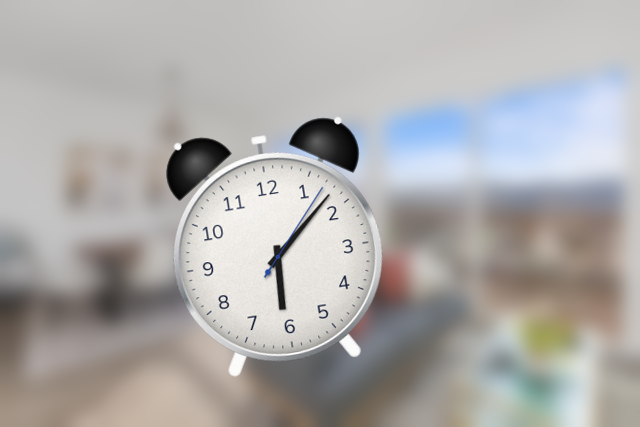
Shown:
6 h 08 min 07 s
